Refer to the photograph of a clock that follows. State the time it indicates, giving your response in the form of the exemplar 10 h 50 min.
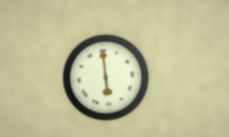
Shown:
6 h 00 min
